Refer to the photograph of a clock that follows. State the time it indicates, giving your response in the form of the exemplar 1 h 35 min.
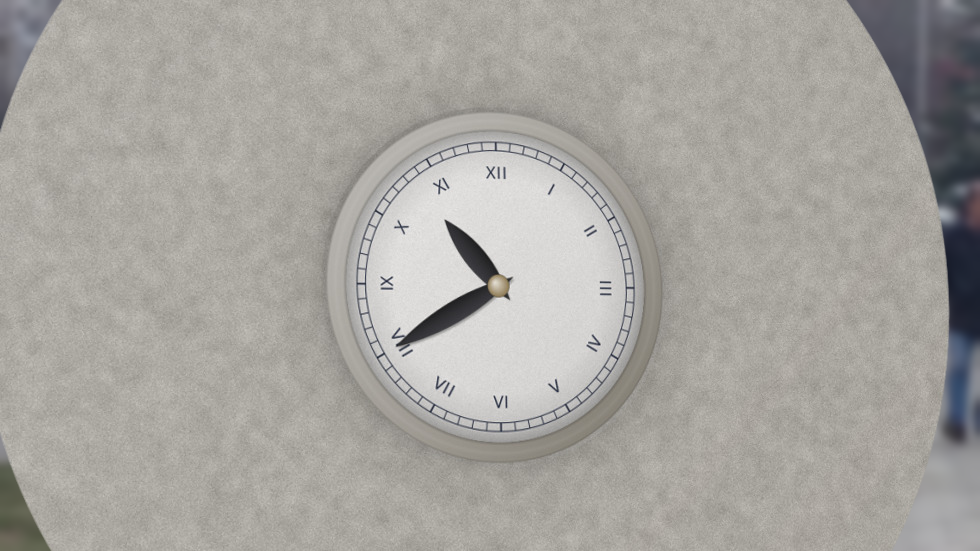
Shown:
10 h 40 min
